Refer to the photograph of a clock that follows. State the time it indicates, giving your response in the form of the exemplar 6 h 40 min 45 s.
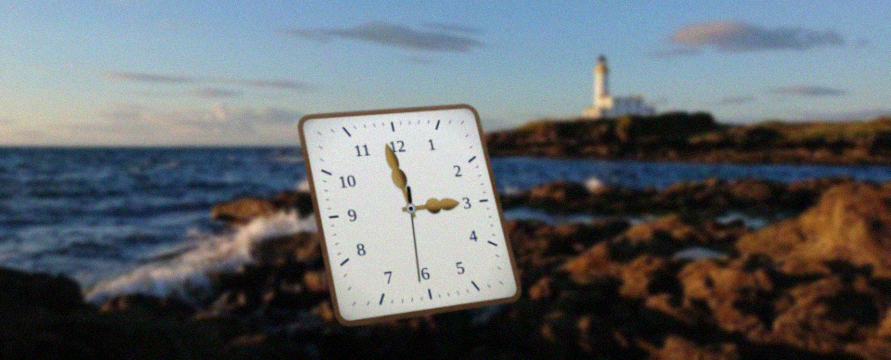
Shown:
2 h 58 min 31 s
